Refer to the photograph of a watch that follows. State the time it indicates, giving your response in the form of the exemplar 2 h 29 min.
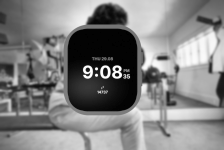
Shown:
9 h 08 min
